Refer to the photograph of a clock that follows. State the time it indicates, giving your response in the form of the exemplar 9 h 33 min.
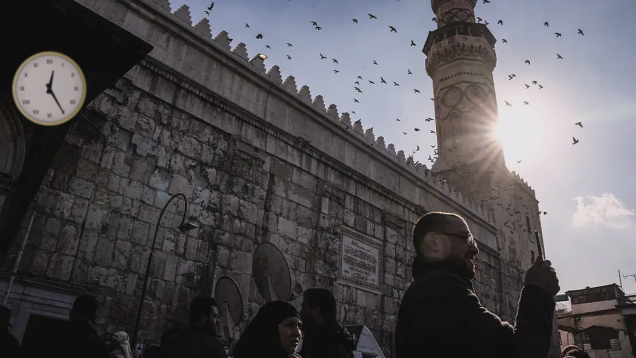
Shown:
12 h 25 min
